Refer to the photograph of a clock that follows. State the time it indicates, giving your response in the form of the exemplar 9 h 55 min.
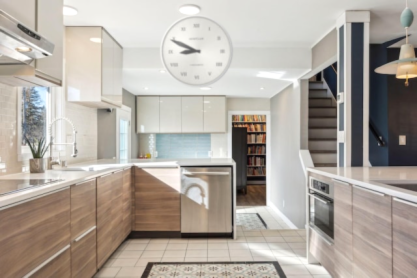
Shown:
8 h 49 min
